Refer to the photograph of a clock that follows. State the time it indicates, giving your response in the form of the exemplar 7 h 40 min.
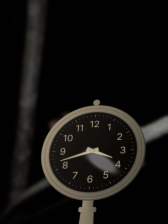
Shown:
3 h 42 min
